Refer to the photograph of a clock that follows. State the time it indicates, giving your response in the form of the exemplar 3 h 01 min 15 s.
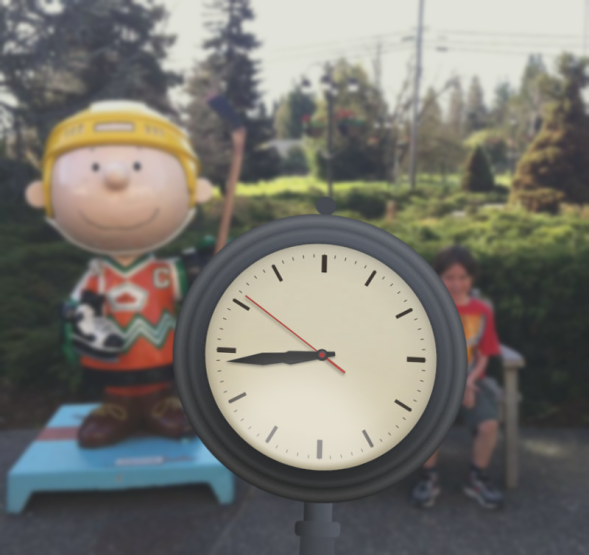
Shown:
8 h 43 min 51 s
